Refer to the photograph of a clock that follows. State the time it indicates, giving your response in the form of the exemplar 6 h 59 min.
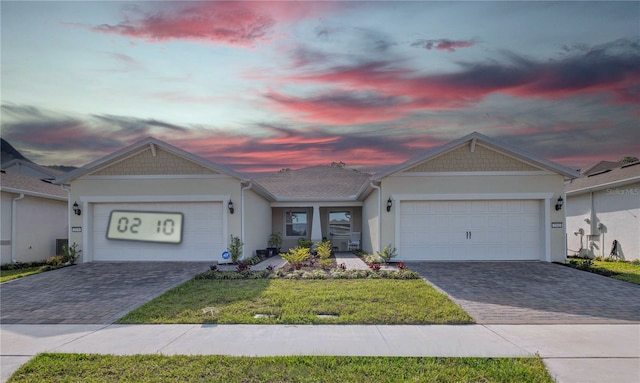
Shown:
2 h 10 min
